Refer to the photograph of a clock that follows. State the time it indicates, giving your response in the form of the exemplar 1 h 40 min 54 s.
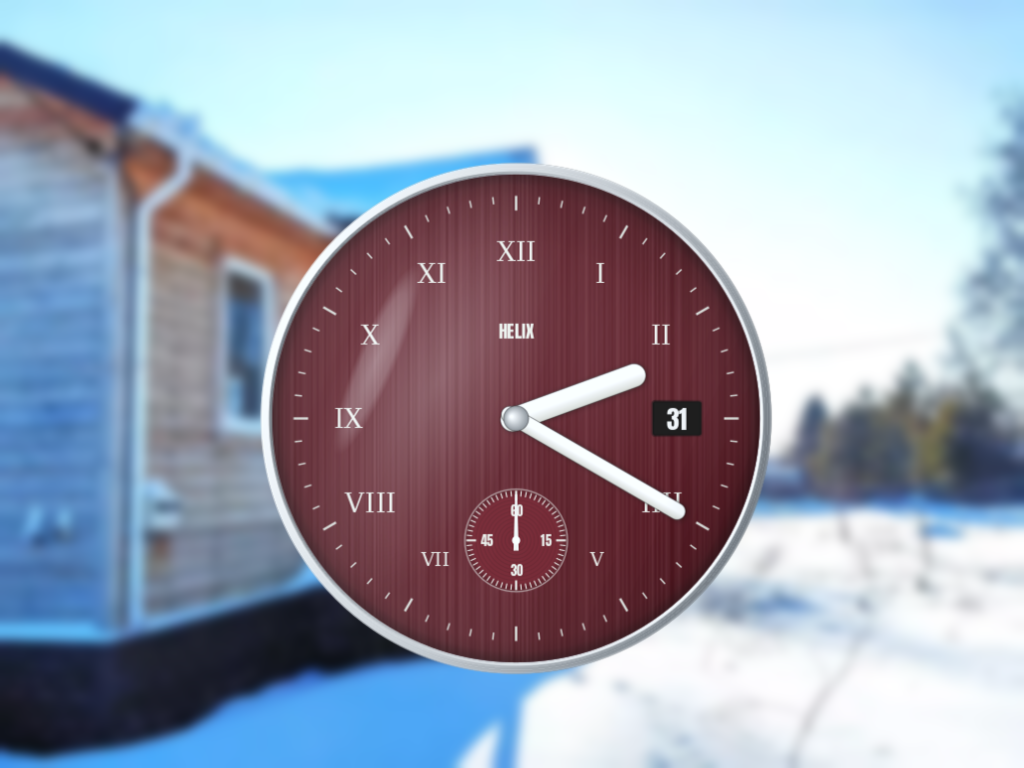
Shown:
2 h 20 min 00 s
